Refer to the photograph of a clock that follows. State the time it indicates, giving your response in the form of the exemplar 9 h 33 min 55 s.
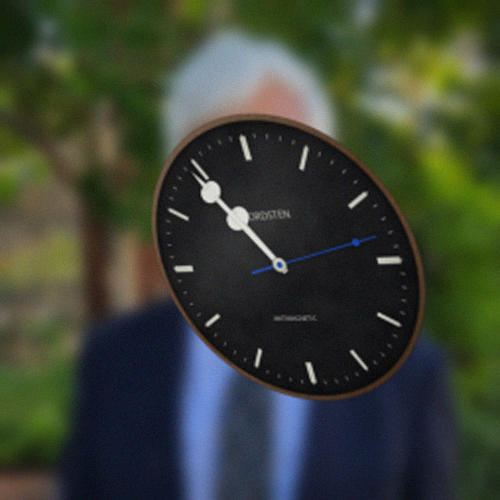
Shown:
10 h 54 min 13 s
